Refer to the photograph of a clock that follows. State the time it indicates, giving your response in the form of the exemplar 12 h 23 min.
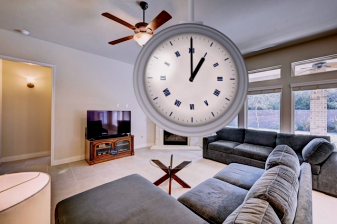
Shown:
1 h 00 min
